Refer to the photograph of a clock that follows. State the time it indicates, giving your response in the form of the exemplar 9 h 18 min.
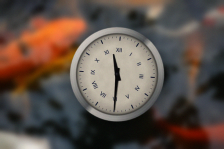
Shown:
11 h 30 min
